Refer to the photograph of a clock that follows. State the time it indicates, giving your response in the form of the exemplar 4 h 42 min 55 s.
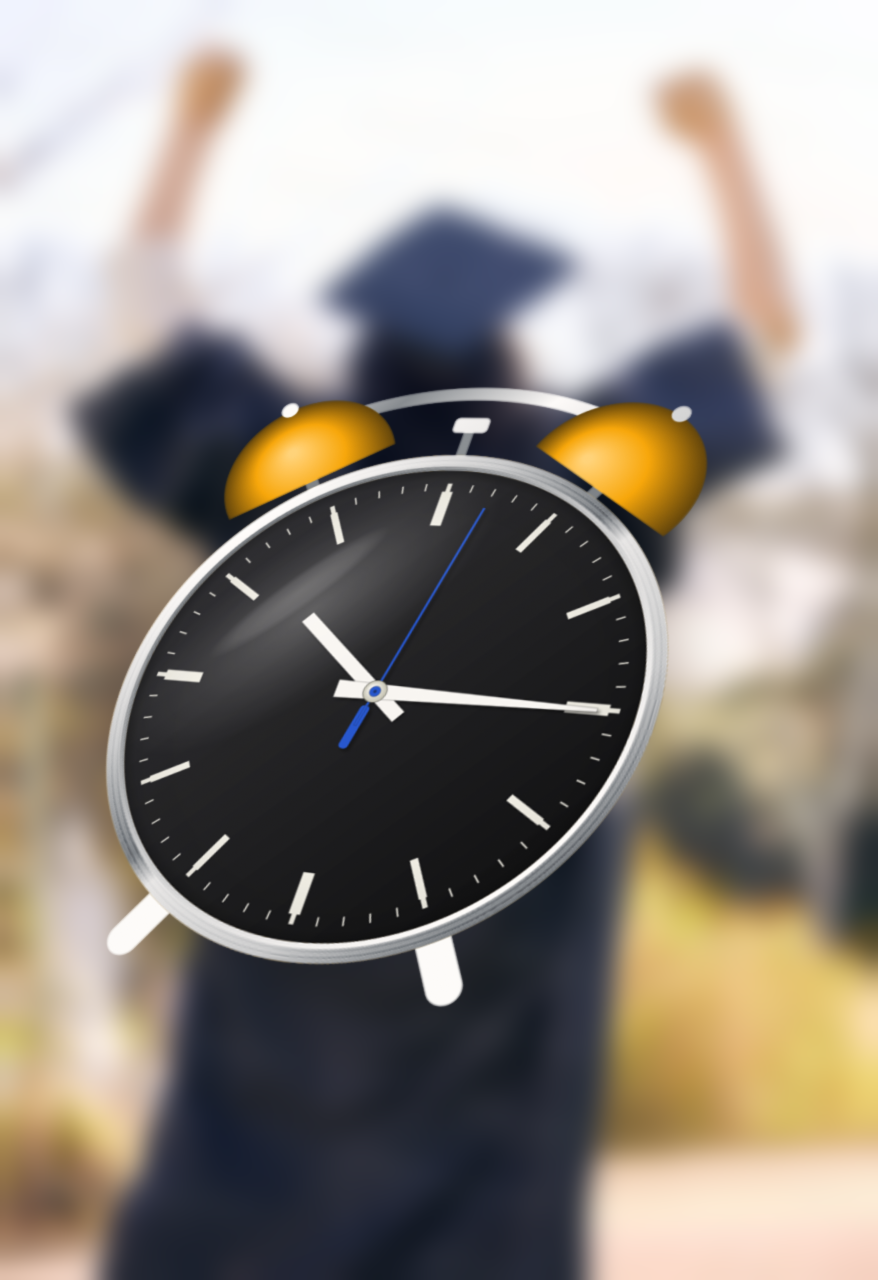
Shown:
10 h 15 min 02 s
